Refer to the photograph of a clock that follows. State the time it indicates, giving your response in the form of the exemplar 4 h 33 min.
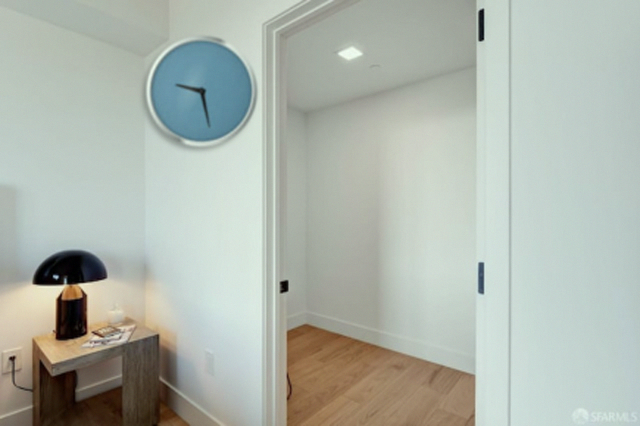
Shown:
9 h 28 min
